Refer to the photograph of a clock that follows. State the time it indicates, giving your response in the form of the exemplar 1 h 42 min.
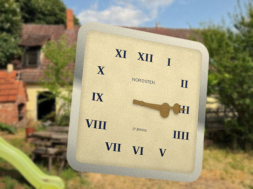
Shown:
3 h 15 min
